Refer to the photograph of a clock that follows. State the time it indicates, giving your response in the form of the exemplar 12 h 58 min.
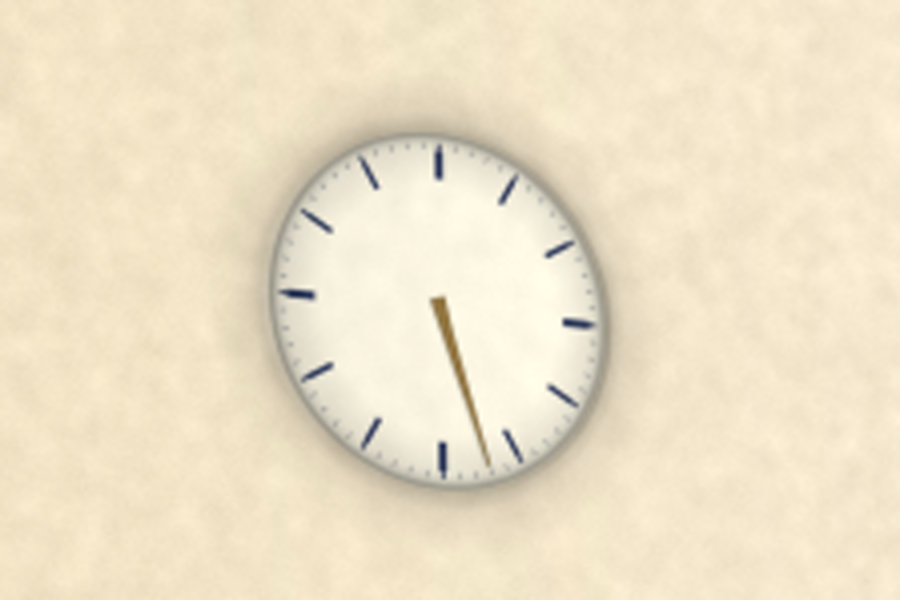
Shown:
5 h 27 min
